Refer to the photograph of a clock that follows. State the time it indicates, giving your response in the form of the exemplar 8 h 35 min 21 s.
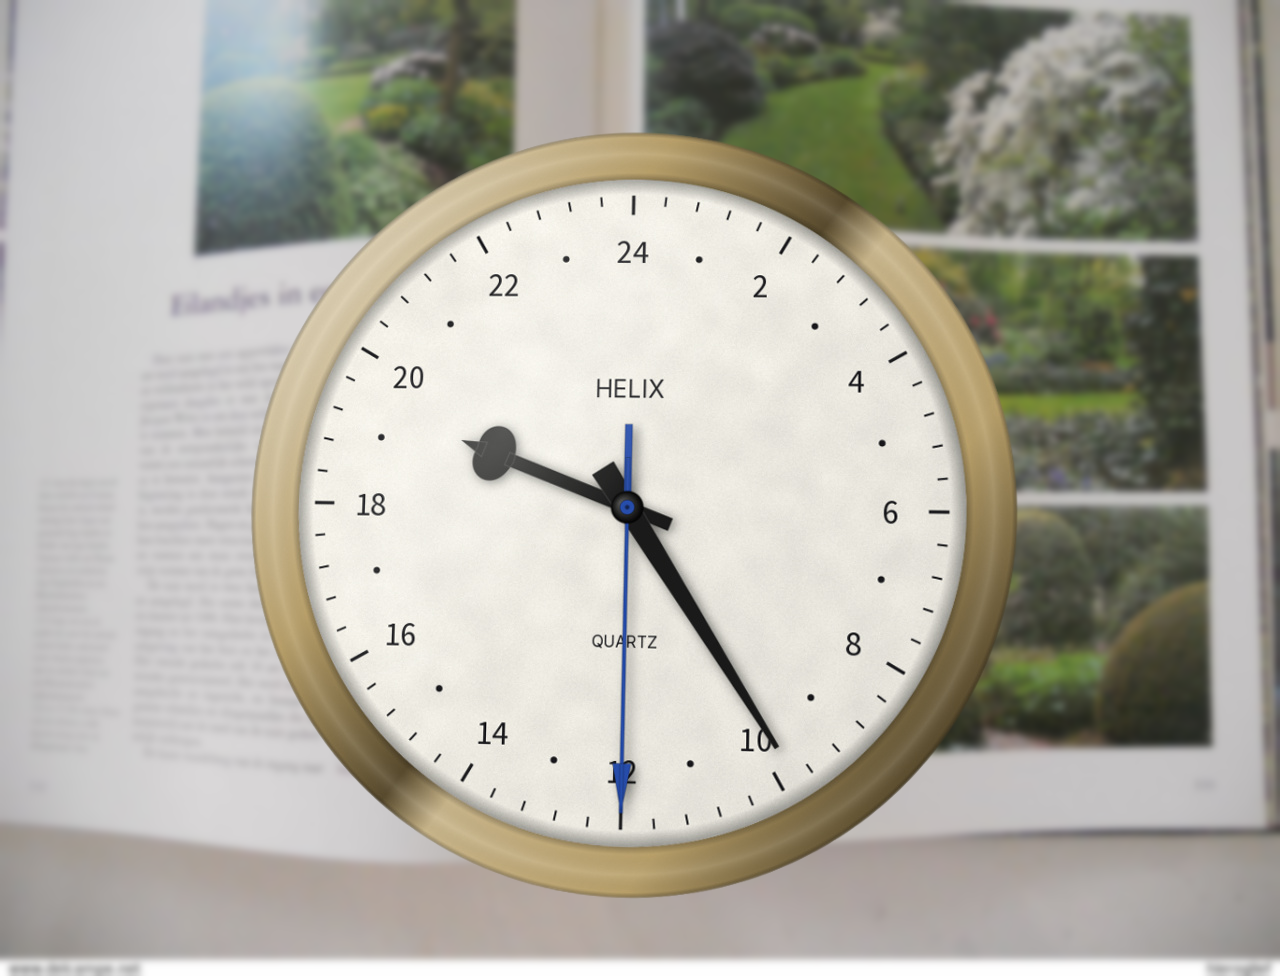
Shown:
19 h 24 min 30 s
